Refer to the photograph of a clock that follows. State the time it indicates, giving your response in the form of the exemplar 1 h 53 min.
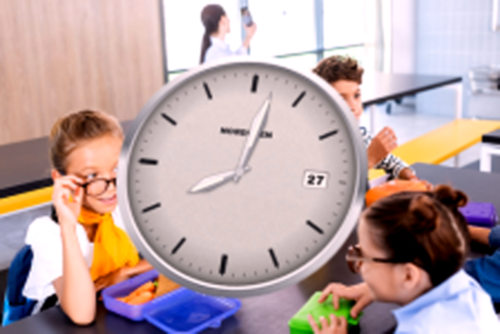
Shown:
8 h 02 min
